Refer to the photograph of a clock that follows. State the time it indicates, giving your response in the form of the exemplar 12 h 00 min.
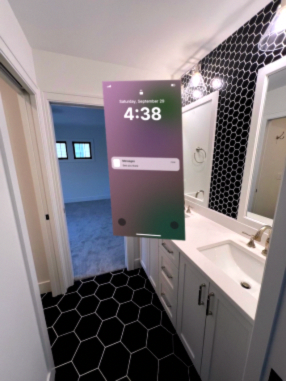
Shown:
4 h 38 min
